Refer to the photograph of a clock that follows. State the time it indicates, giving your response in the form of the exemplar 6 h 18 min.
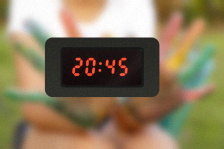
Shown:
20 h 45 min
